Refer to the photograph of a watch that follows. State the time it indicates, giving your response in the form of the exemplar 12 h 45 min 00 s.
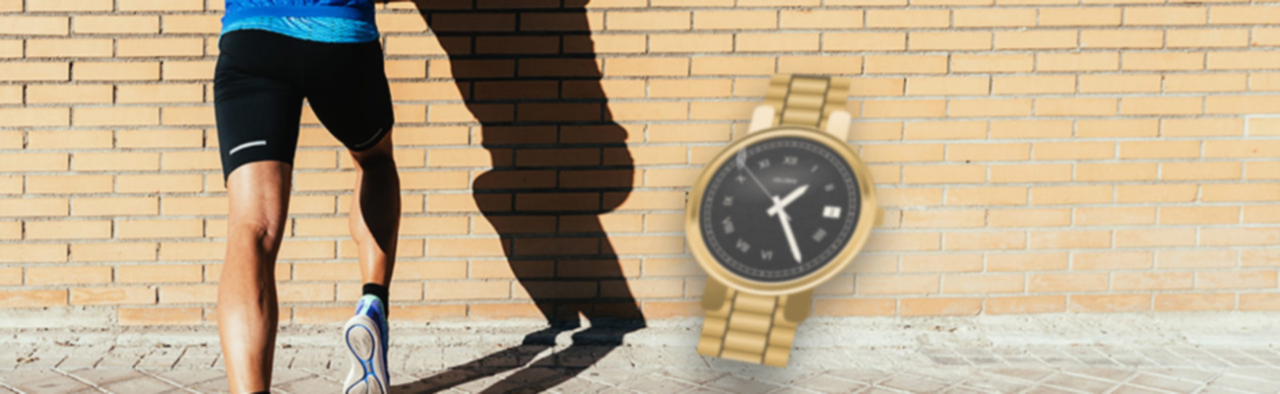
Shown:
1 h 24 min 52 s
